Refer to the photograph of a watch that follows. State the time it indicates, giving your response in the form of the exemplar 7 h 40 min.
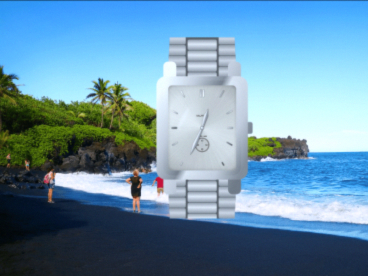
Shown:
12 h 34 min
